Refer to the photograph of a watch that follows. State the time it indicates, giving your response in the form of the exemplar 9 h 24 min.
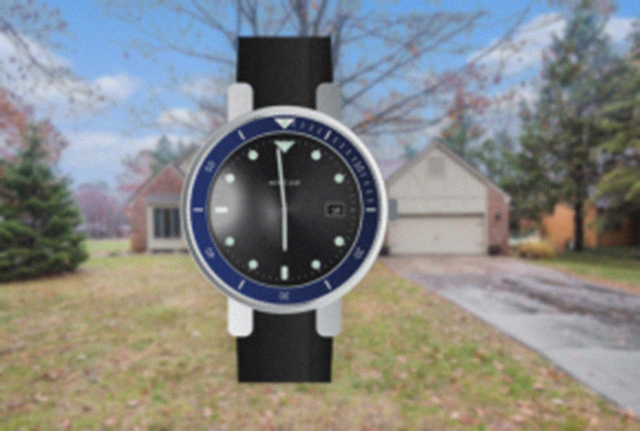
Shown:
5 h 59 min
